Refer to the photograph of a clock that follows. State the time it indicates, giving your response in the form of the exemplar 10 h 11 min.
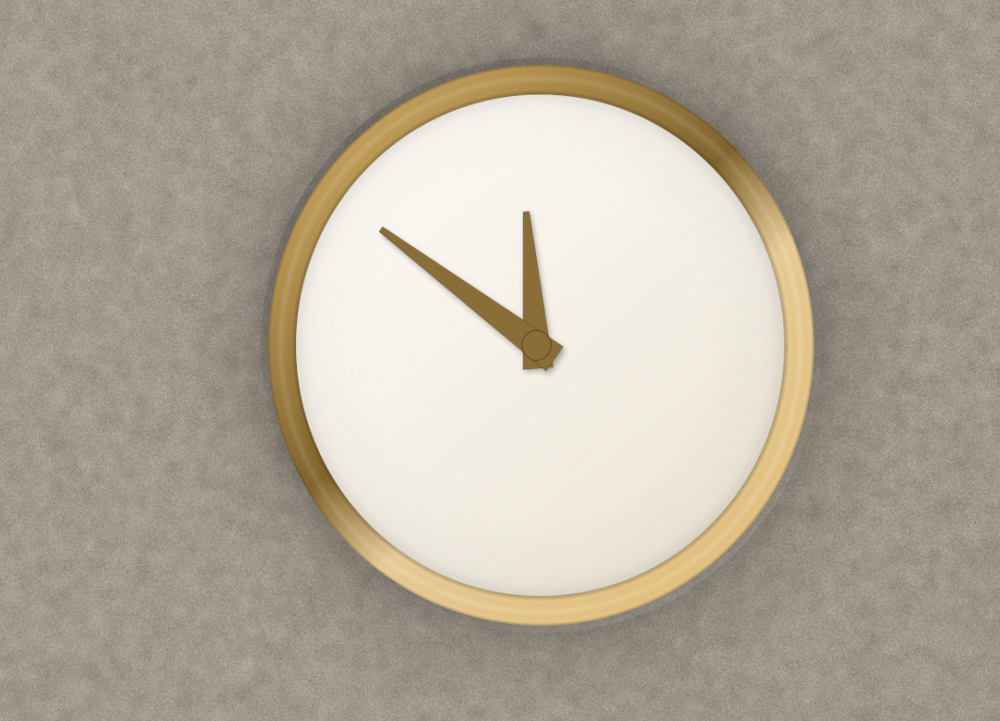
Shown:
11 h 51 min
